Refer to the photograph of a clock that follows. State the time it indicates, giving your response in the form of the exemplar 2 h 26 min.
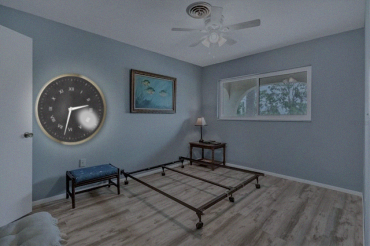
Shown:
2 h 32 min
